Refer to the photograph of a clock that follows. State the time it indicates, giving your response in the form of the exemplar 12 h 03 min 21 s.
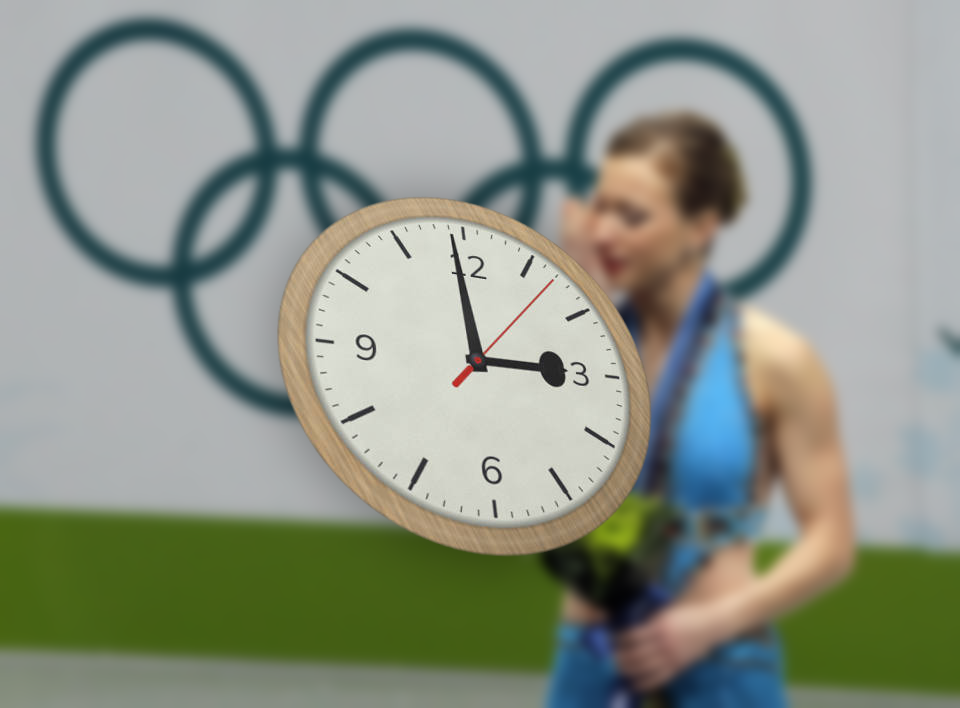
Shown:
2 h 59 min 07 s
